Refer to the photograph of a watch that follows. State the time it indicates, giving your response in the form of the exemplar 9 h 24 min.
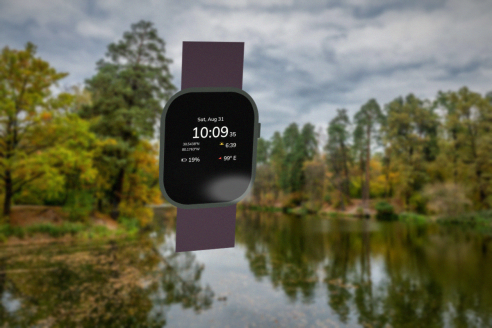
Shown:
10 h 09 min
